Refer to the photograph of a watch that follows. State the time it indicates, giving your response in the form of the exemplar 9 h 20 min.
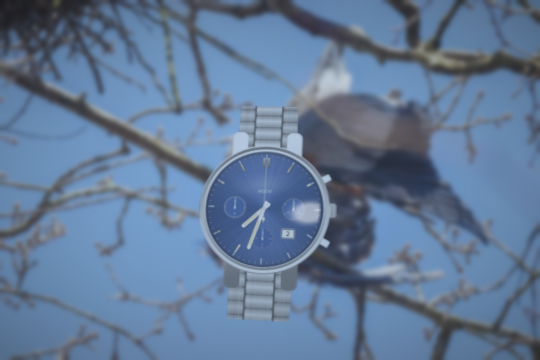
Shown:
7 h 33 min
